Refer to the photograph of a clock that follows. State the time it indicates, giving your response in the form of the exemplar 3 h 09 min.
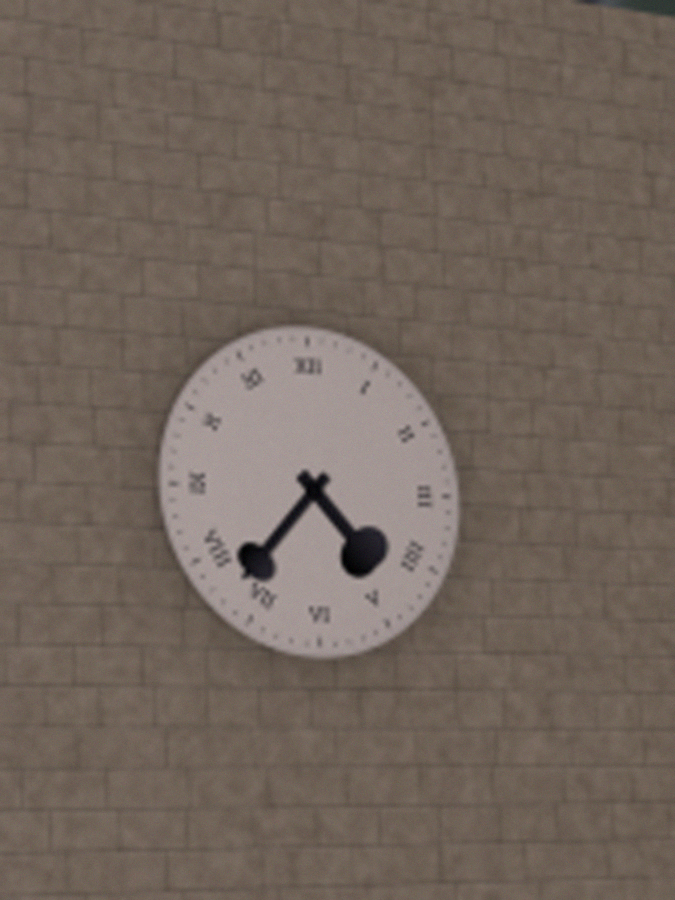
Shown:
4 h 37 min
